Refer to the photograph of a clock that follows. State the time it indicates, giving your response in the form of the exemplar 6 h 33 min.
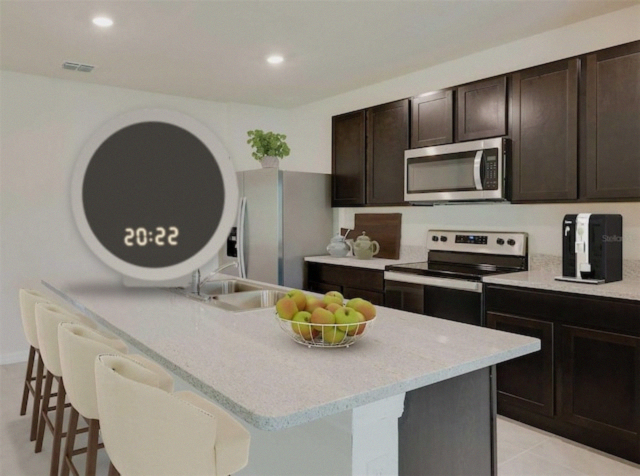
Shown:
20 h 22 min
